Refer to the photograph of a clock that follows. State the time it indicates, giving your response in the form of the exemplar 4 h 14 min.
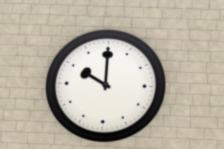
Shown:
10 h 00 min
